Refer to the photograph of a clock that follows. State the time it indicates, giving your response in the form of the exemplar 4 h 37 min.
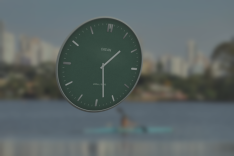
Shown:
1 h 28 min
